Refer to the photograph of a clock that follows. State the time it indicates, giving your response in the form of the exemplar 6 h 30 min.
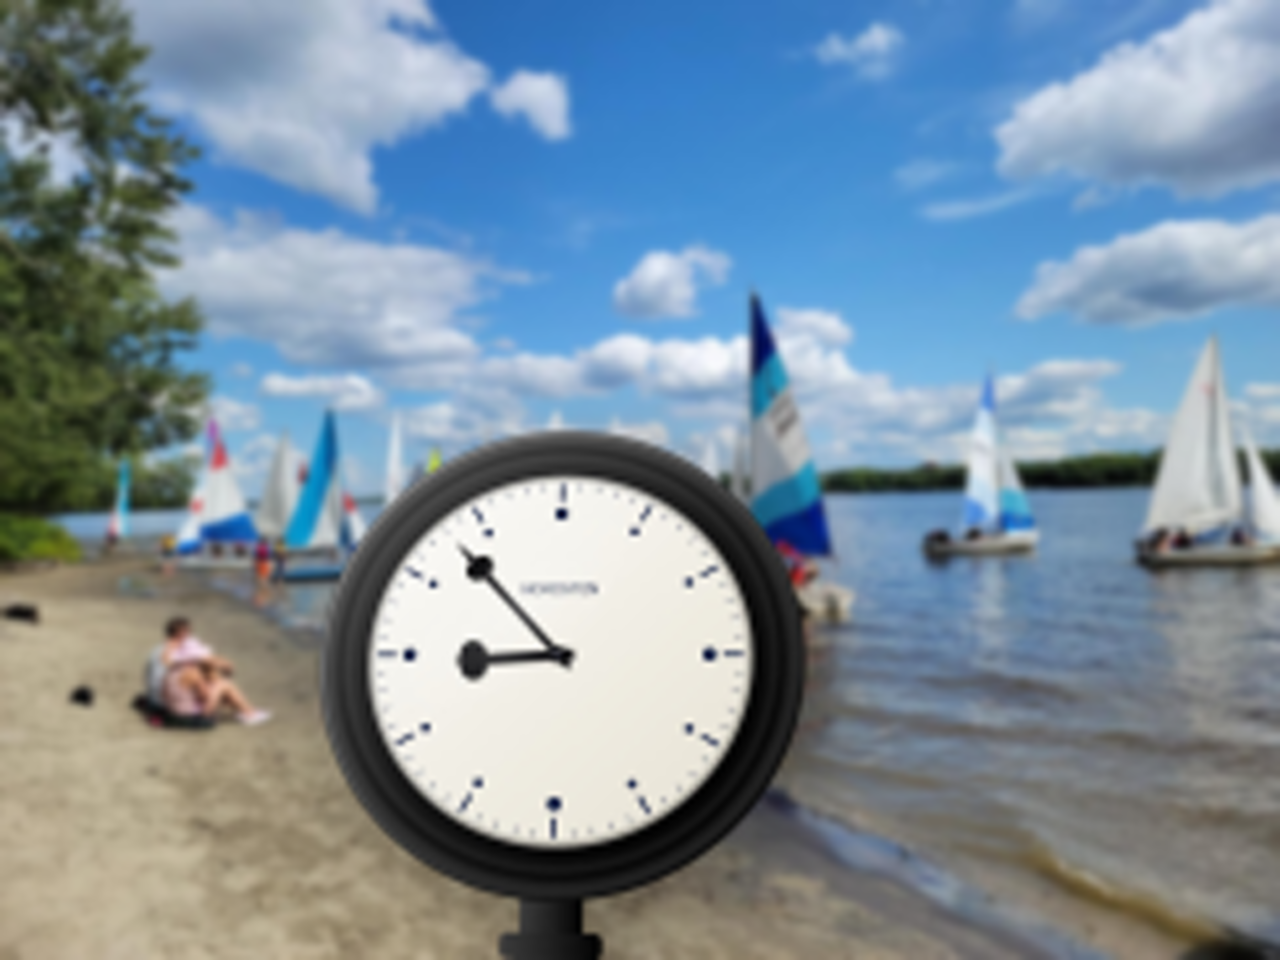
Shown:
8 h 53 min
